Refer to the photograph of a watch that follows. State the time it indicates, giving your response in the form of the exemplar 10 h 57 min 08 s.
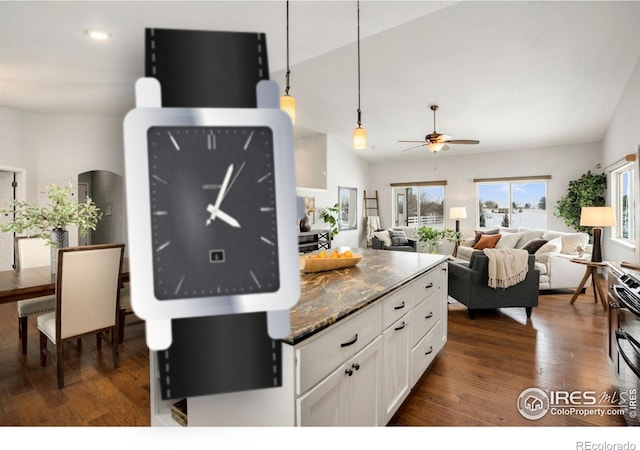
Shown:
4 h 04 min 06 s
